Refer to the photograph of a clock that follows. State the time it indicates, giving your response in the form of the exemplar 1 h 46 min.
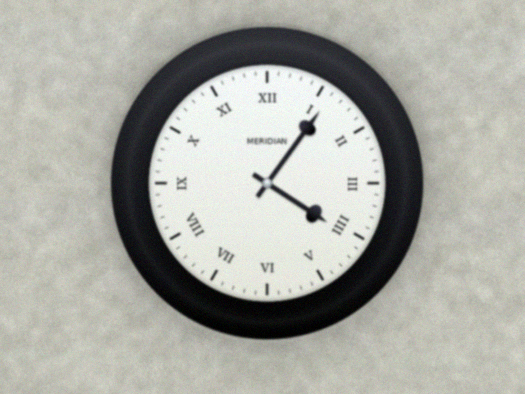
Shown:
4 h 06 min
